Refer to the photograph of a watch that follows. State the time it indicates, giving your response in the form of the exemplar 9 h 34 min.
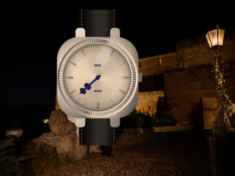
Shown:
7 h 38 min
